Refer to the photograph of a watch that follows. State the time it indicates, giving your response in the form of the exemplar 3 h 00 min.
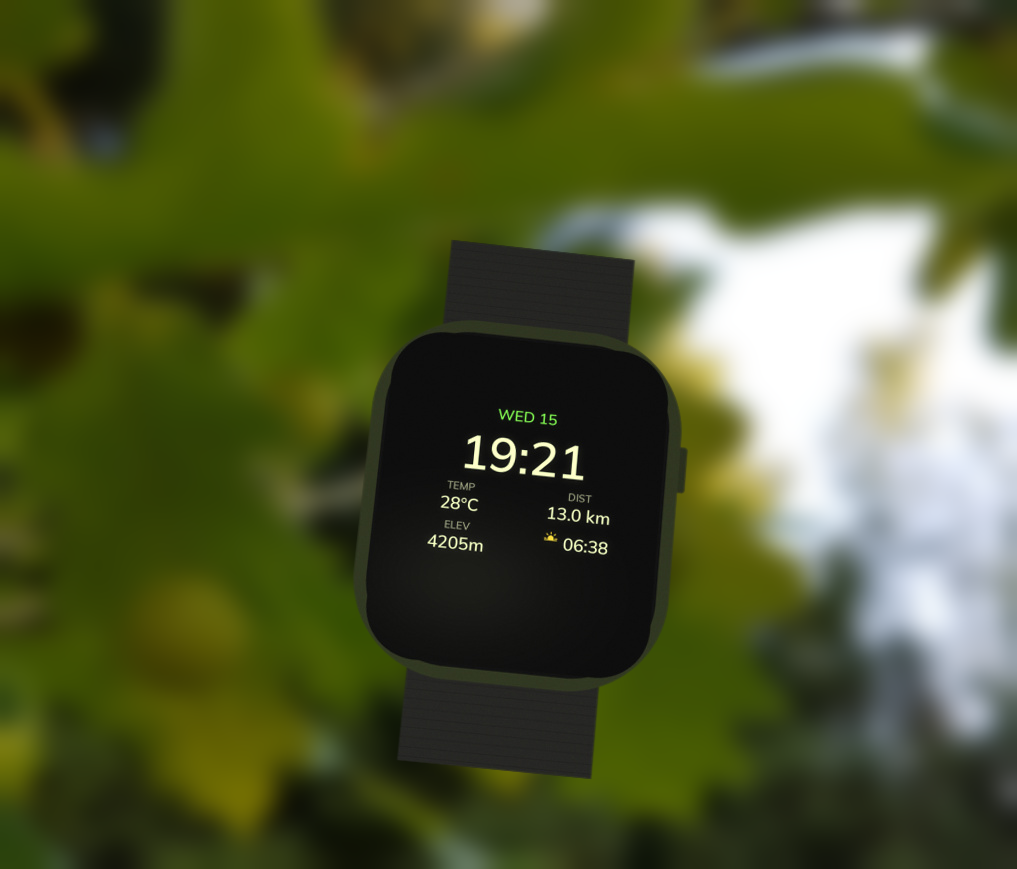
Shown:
19 h 21 min
